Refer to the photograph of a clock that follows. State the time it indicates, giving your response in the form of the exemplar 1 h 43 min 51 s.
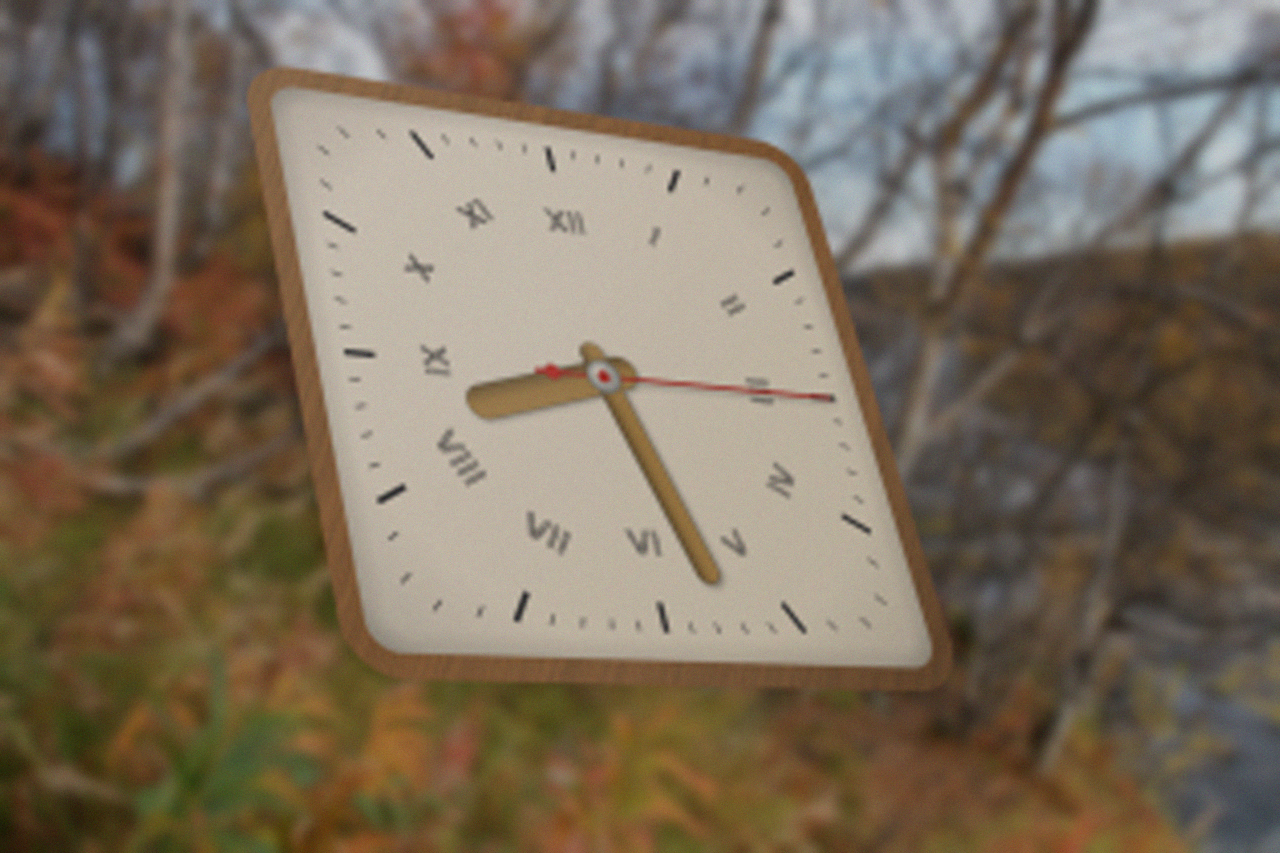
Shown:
8 h 27 min 15 s
